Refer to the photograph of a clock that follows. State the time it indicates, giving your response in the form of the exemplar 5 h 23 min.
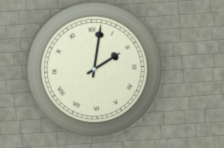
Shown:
2 h 02 min
